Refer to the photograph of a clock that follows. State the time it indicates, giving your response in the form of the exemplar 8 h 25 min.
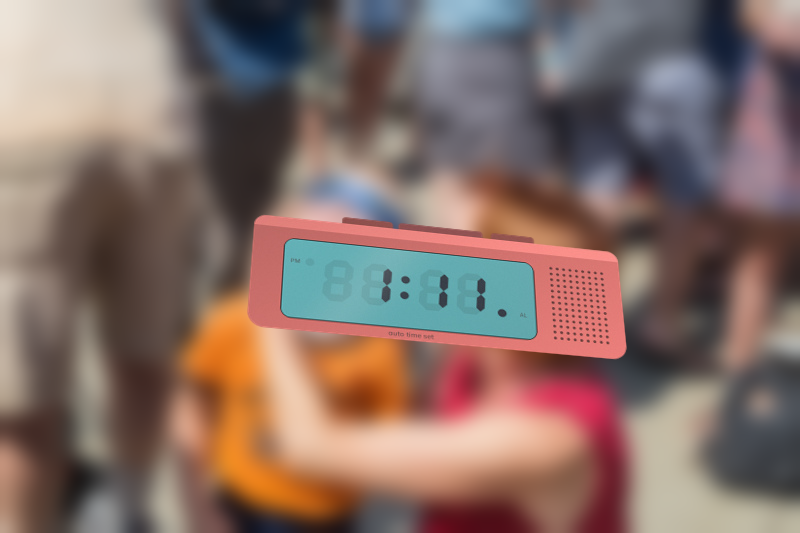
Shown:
1 h 11 min
